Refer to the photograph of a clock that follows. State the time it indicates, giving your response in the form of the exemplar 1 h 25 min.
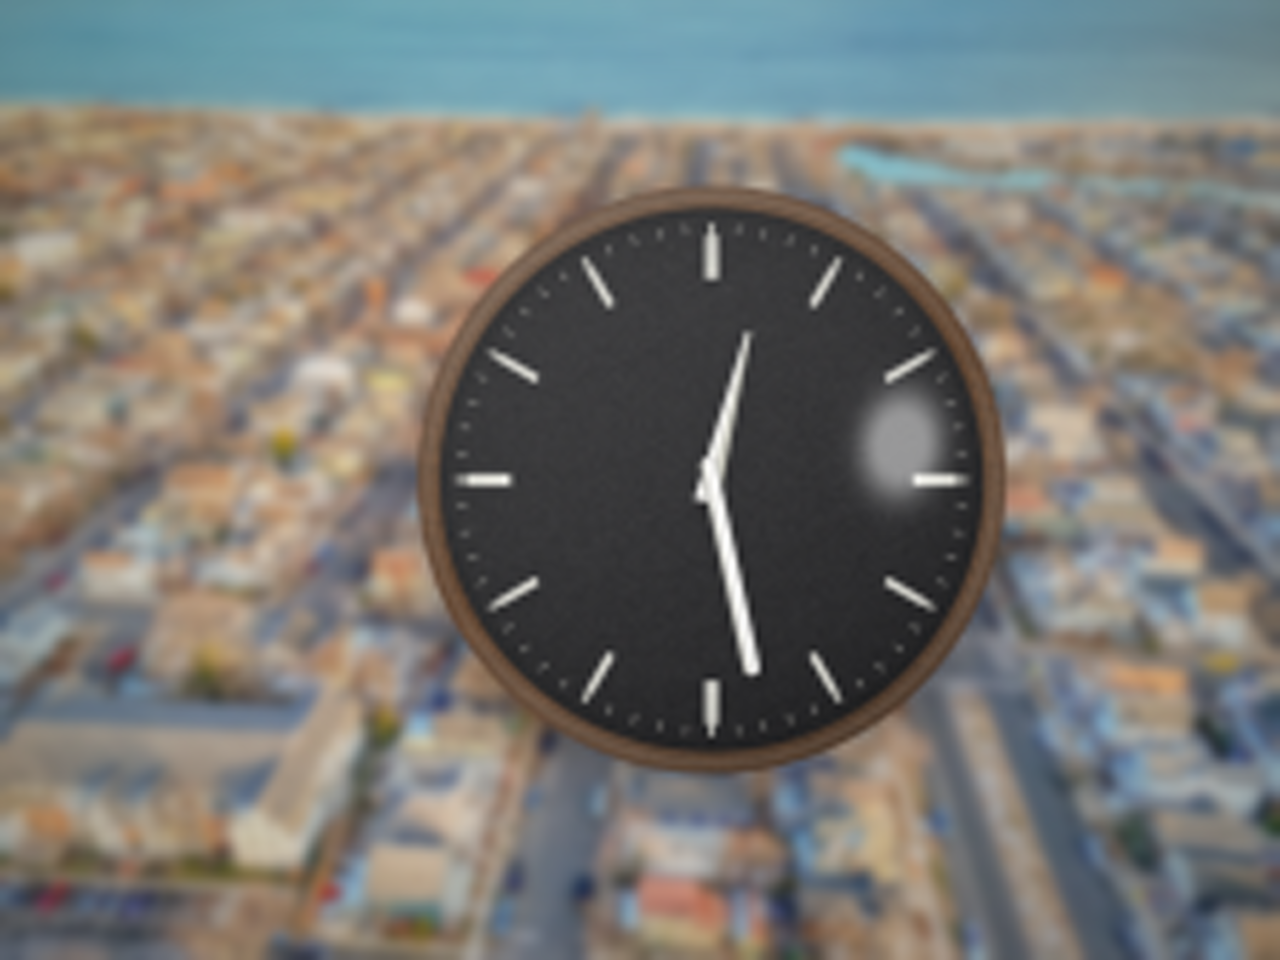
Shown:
12 h 28 min
